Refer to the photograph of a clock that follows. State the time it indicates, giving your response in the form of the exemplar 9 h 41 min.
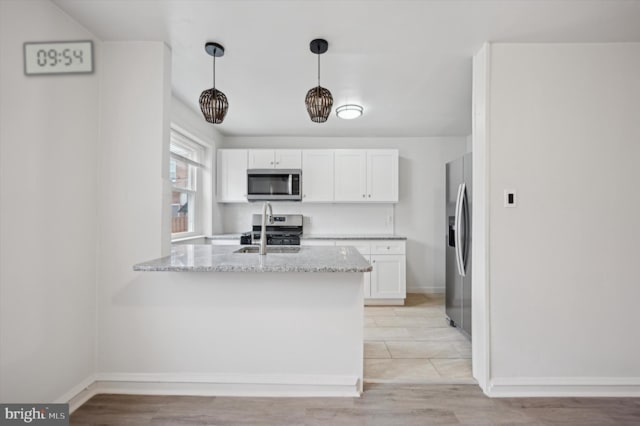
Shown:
9 h 54 min
